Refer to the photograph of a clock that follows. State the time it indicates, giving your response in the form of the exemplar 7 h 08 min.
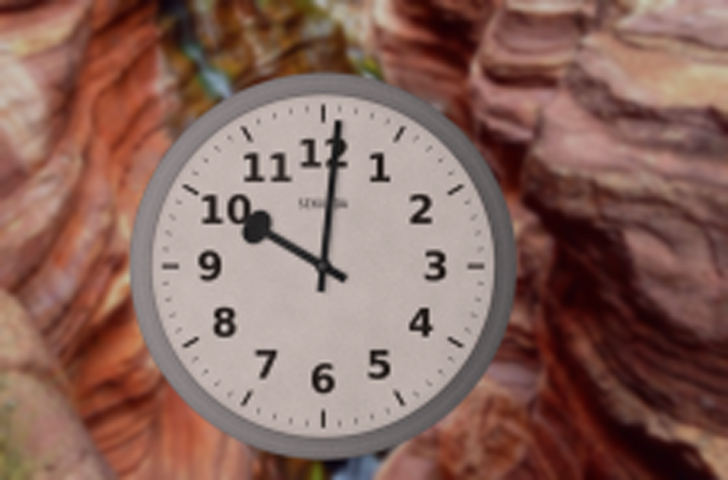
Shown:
10 h 01 min
